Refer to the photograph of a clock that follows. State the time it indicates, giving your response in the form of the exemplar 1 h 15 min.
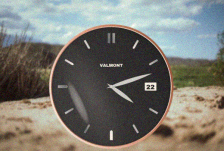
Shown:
4 h 12 min
